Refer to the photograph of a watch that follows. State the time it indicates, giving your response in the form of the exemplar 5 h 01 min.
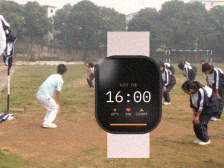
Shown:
16 h 00 min
